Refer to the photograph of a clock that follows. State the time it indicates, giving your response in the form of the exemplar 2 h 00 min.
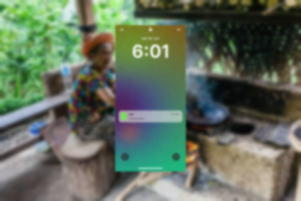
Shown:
6 h 01 min
